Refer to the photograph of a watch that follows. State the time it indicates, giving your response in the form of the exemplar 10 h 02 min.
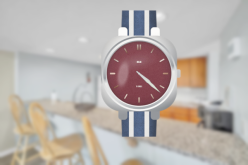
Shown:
4 h 22 min
